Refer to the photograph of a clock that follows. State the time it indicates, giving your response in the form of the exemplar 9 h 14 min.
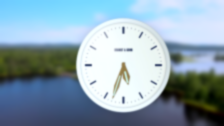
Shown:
5 h 33 min
